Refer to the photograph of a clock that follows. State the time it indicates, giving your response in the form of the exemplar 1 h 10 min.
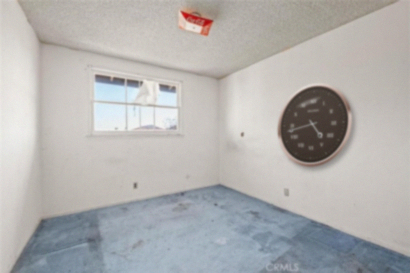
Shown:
4 h 43 min
